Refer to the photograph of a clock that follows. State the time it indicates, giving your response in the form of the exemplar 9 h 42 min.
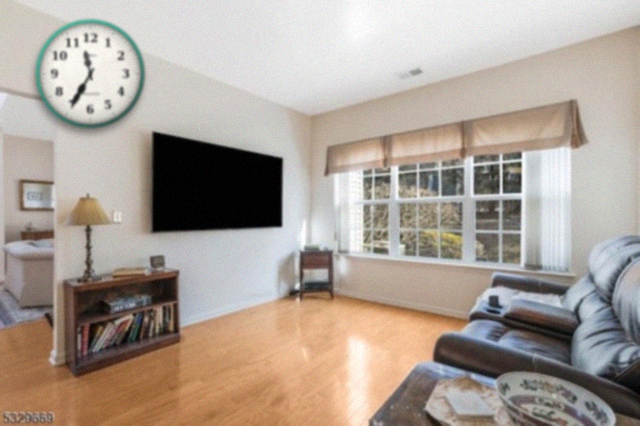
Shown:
11 h 35 min
